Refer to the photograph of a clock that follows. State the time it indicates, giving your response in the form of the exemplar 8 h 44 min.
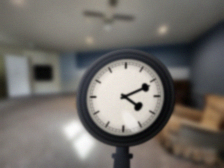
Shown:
4 h 11 min
